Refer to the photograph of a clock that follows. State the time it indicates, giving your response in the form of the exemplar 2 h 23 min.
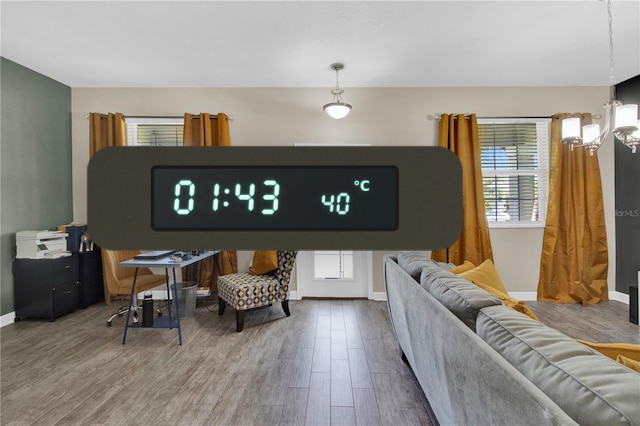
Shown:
1 h 43 min
